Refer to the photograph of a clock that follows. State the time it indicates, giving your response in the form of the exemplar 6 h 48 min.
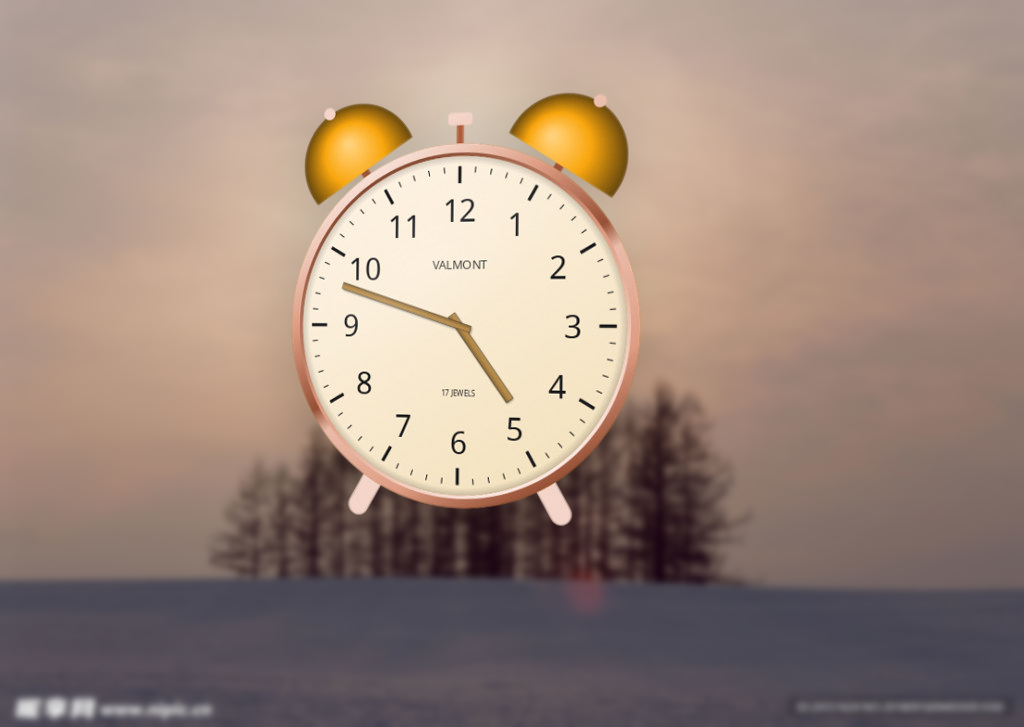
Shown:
4 h 48 min
